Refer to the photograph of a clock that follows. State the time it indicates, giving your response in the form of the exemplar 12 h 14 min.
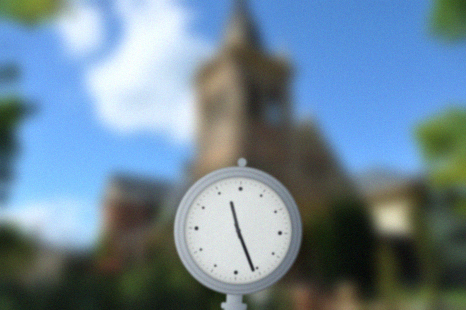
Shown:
11 h 26 min
